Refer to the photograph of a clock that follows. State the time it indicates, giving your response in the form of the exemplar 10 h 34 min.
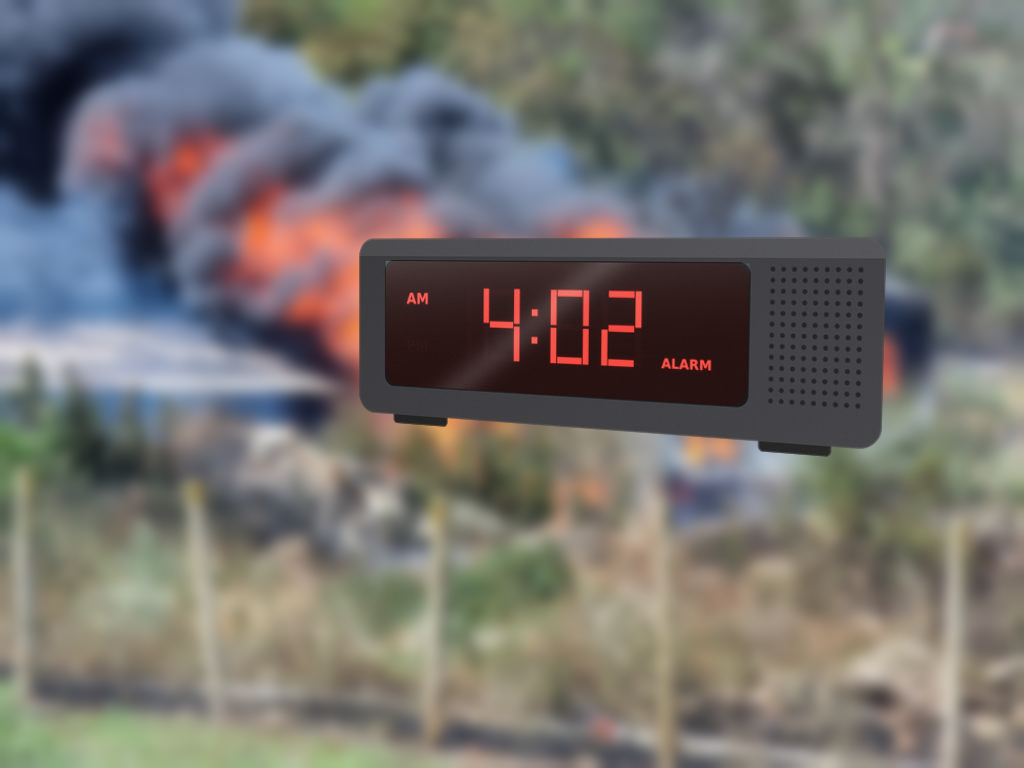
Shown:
4 h 02 min
